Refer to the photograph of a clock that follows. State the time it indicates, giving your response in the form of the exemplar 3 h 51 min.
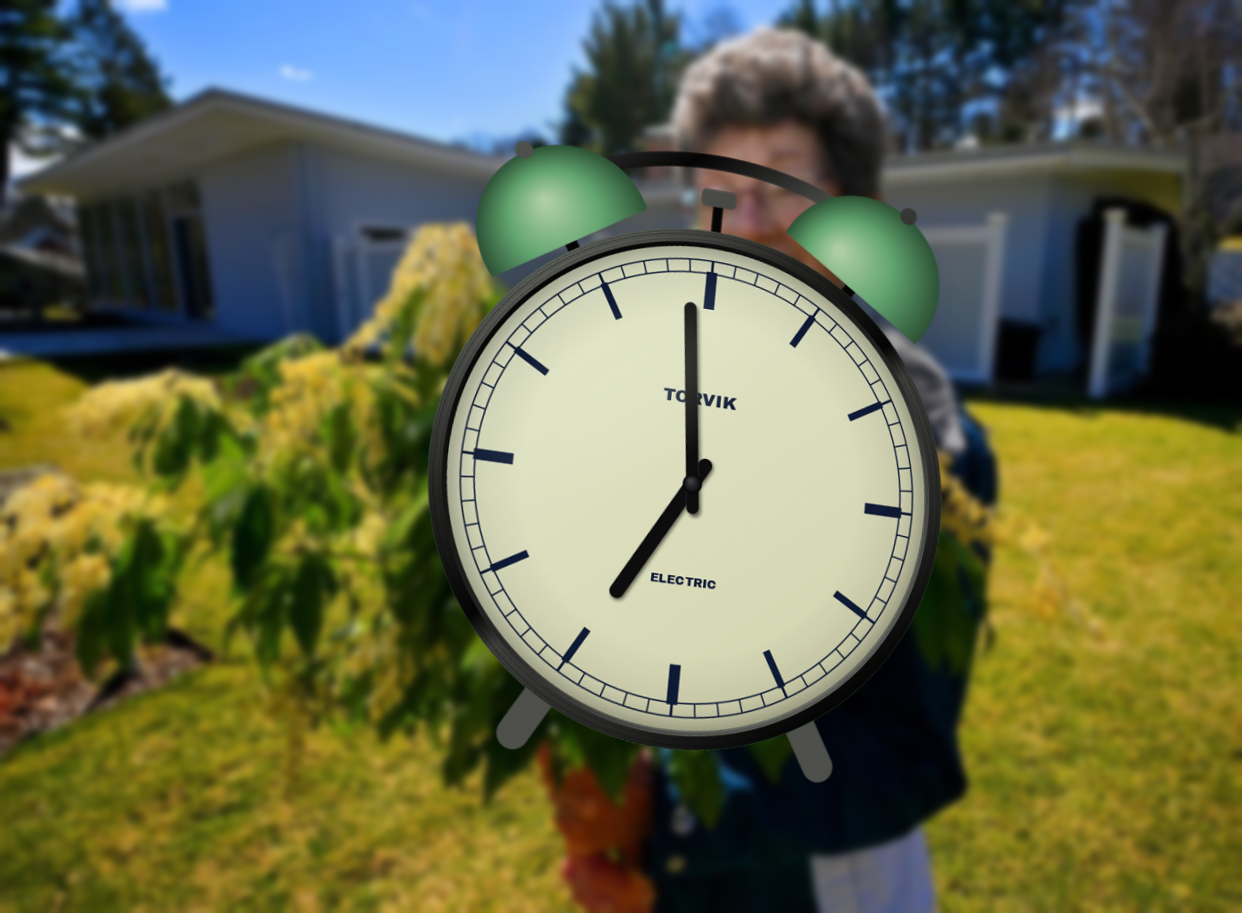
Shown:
6 h 59 min
